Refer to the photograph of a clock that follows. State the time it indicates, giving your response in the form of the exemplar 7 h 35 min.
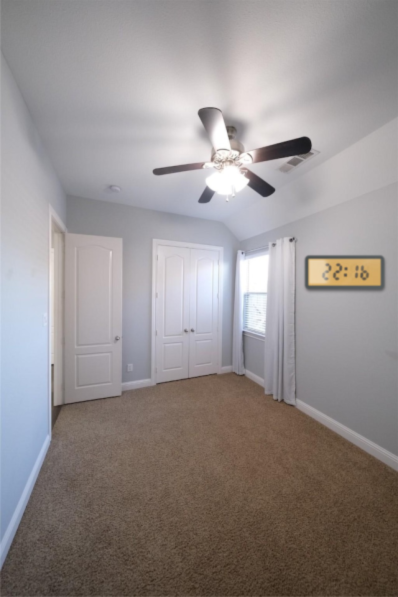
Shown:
22 h 16 min
